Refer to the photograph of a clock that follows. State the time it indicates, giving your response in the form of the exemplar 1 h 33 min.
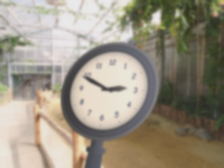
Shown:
2 h 49 min
